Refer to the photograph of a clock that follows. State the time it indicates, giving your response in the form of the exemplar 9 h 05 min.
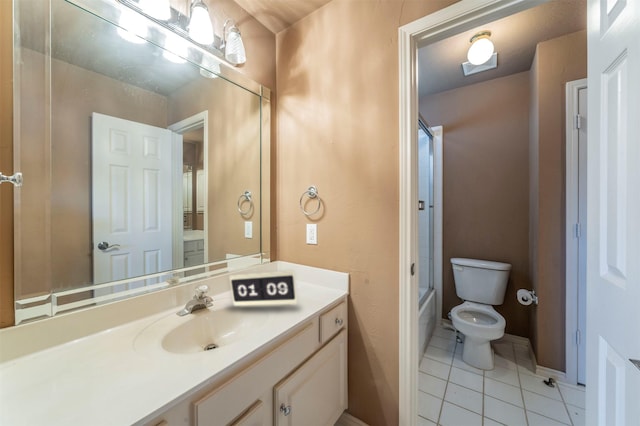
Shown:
1 h 09 min
